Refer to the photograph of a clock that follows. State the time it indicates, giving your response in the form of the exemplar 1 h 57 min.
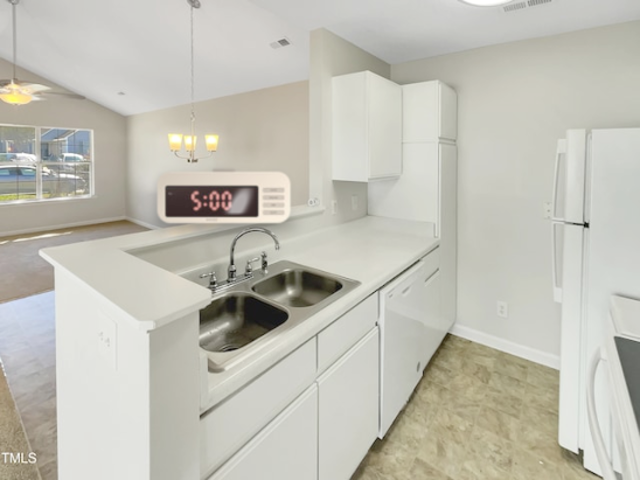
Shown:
5 h 00 min
